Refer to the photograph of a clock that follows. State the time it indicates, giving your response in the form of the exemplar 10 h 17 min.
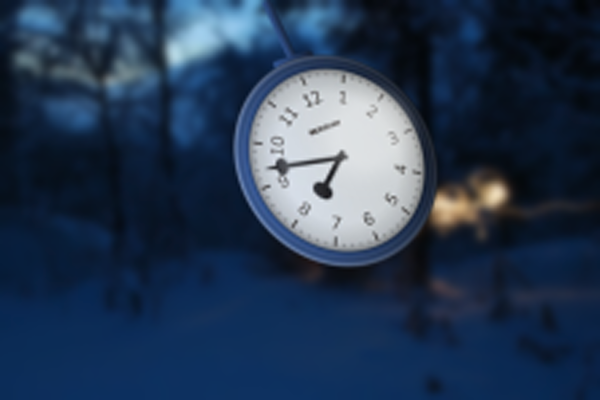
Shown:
7 h 47 min
